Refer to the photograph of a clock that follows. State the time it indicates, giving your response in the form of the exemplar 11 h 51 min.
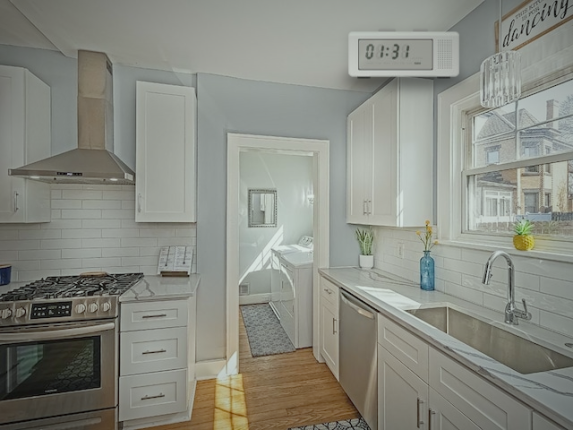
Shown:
1 h 31 min
